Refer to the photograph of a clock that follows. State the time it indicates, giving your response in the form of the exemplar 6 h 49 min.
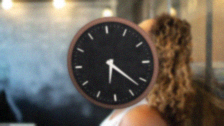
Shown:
6 h 22 min
